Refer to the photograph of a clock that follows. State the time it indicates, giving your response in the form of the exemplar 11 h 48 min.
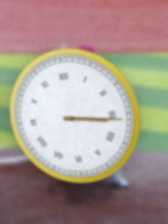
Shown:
3 h 16 min
